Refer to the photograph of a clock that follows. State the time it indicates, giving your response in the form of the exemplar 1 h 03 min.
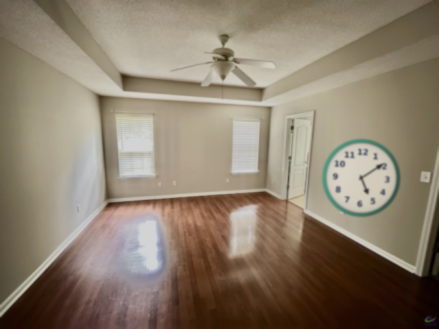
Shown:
5 h 09 min
